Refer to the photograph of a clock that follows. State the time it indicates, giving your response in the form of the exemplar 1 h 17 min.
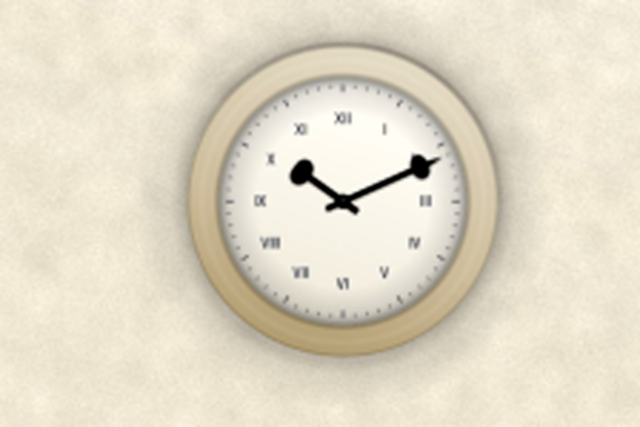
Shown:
10 h 11 min
